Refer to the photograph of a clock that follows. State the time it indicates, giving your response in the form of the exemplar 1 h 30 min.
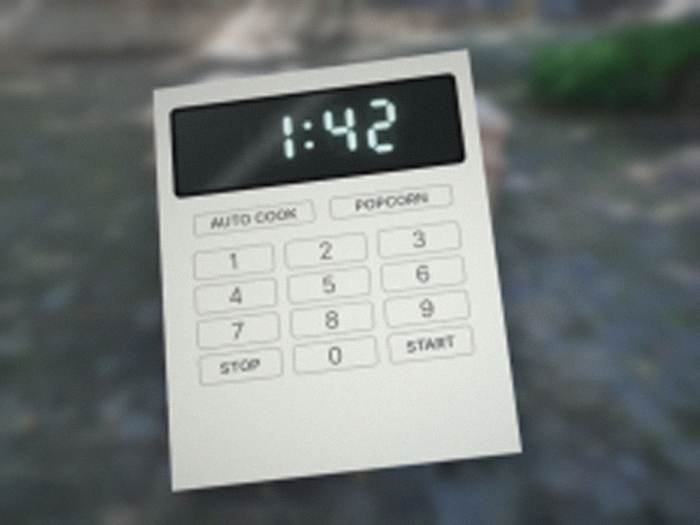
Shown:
1 h 42 min
